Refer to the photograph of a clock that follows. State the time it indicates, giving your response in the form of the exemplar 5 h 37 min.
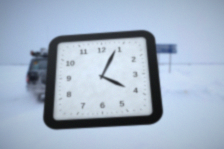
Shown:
4 h 04 min
